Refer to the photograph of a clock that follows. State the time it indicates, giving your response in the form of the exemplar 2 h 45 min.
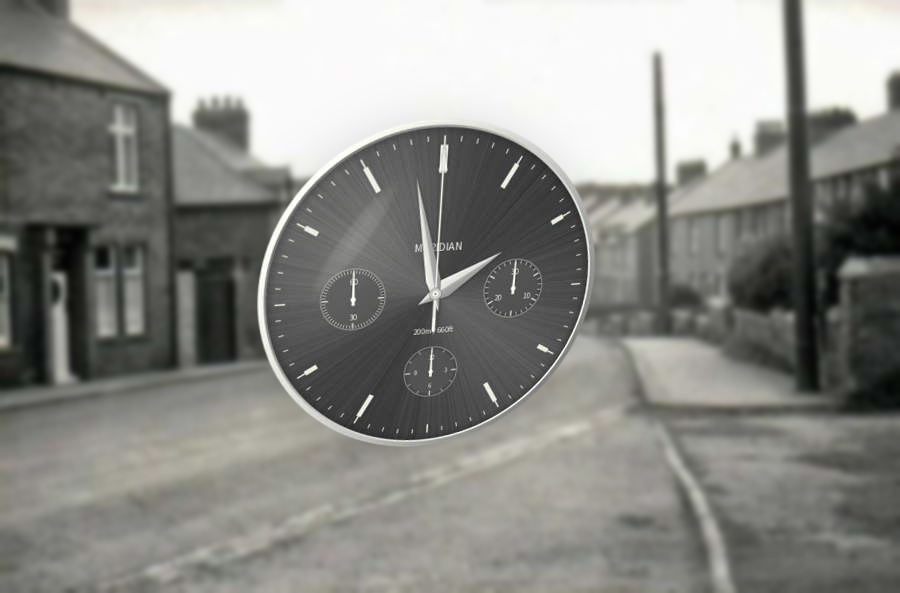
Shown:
1 h 58 min
